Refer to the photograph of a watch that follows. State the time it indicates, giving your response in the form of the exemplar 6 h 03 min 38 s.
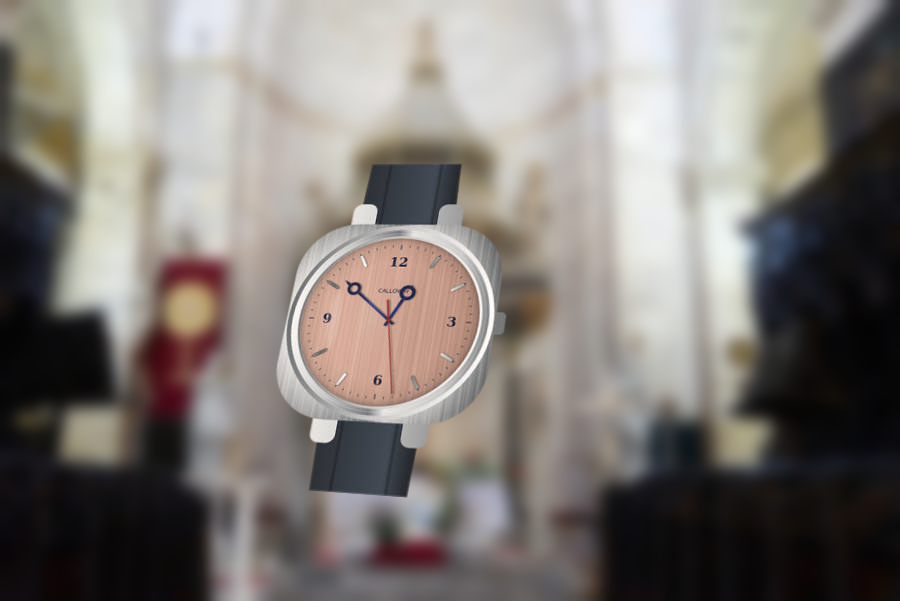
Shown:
12 h 51 min 28 s
